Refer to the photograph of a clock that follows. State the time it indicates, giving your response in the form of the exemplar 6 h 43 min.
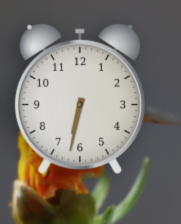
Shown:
6 h 32 min
